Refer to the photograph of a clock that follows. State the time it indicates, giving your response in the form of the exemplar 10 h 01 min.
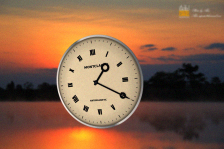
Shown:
1 h 20 min
